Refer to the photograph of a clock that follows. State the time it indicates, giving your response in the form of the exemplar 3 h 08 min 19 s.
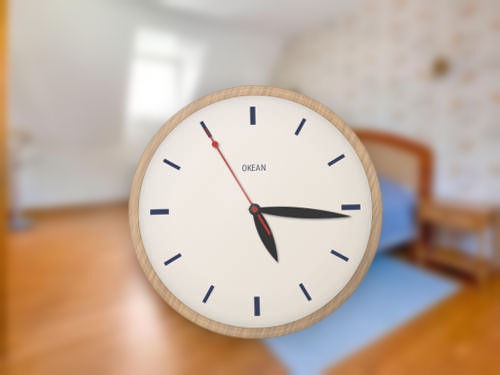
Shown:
5 h 15 min 55 s
